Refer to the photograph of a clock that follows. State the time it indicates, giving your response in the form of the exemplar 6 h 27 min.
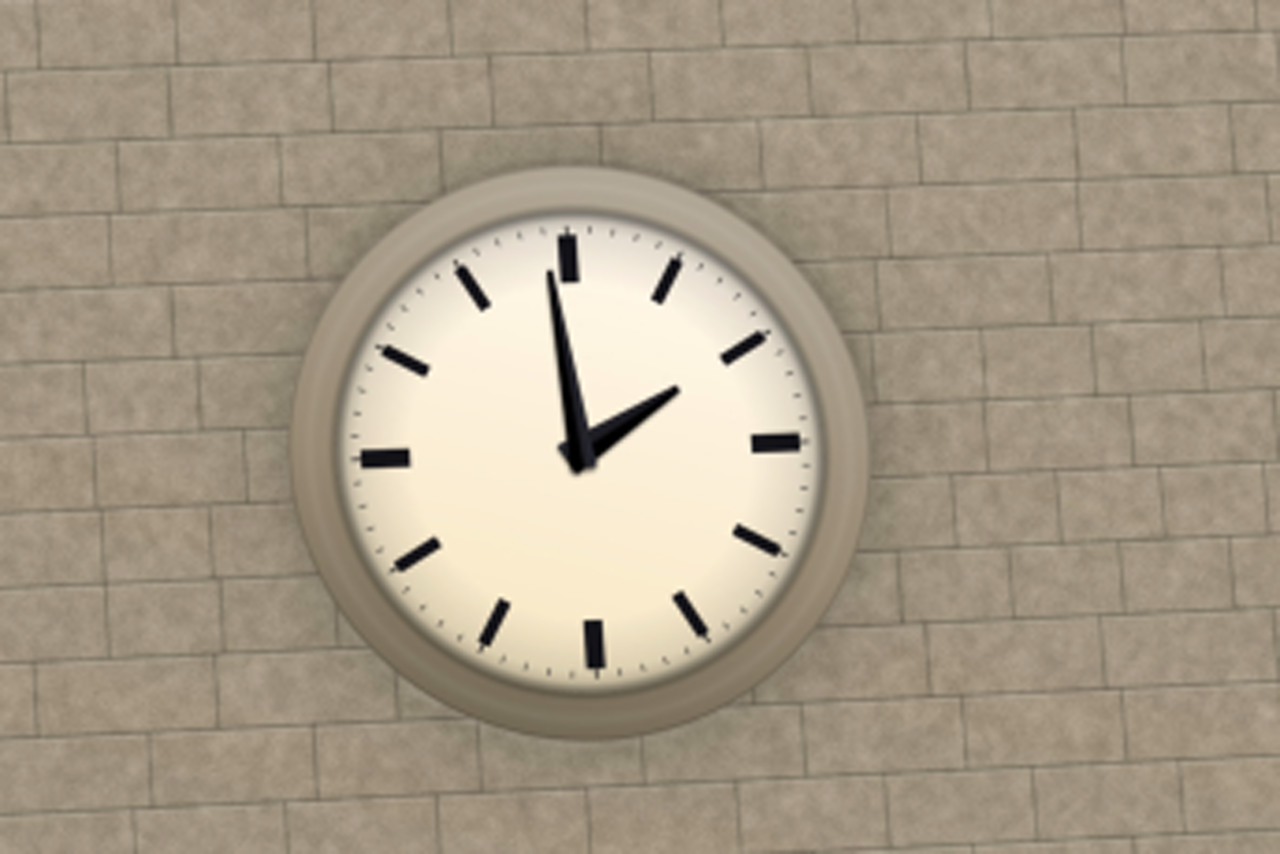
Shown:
1 h 59 min
